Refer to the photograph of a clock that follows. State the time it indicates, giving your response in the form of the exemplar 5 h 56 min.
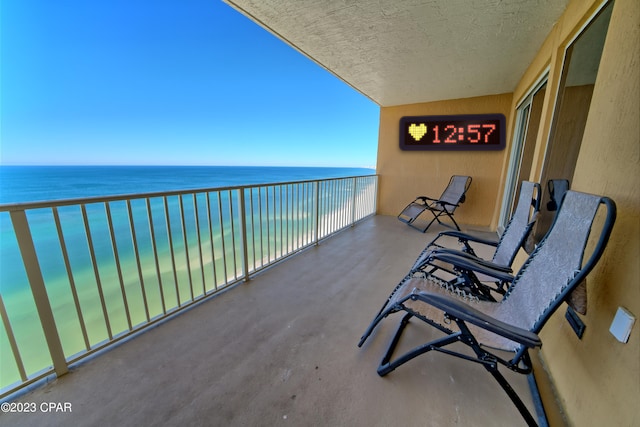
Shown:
12 h 57 min
